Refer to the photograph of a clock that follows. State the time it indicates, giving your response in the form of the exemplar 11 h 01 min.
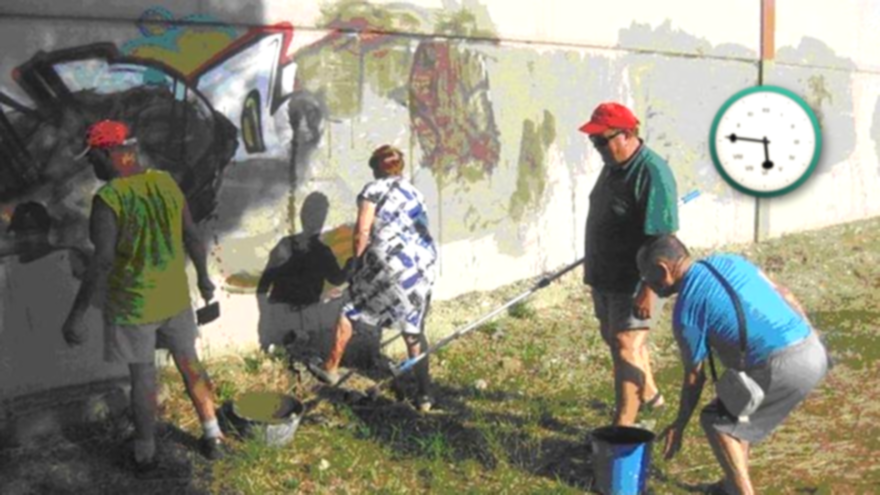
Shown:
5 h 46 min
